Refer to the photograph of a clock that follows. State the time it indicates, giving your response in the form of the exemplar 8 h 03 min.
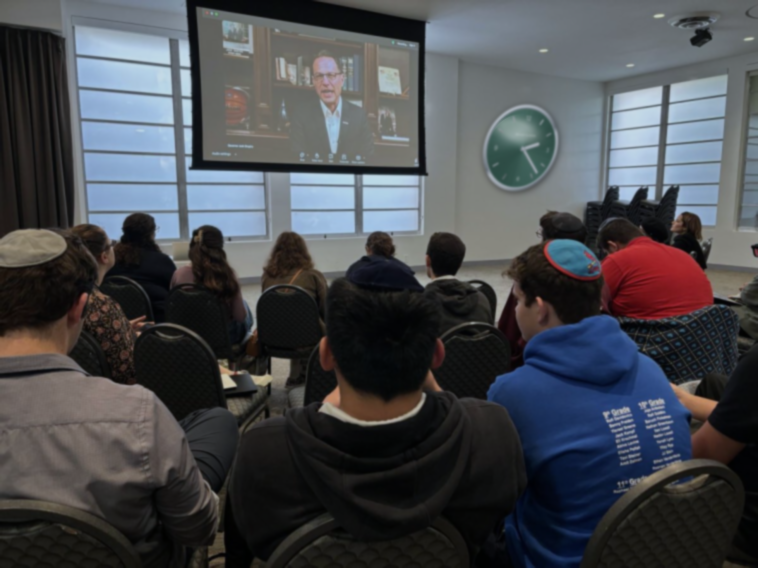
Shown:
2 h 23 min
